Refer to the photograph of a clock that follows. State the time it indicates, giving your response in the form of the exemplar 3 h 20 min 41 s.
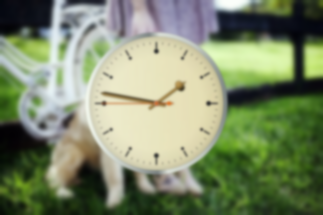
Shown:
1 h 46 min 45 s
